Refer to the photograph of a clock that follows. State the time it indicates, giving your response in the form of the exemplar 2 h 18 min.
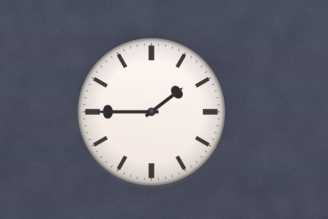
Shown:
1 h 45 min
